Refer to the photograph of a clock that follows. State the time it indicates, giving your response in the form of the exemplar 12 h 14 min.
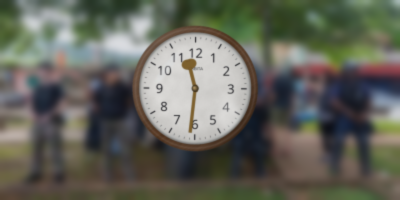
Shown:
11 h 31 min
